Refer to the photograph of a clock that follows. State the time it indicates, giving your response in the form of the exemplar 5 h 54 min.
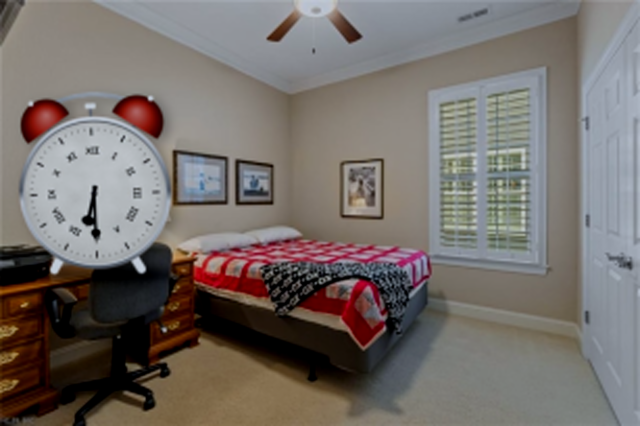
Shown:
6 h 30 min
